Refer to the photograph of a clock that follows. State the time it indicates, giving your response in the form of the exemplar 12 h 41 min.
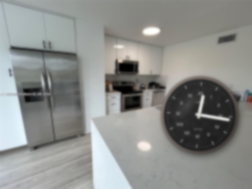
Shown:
12 h 16 min
